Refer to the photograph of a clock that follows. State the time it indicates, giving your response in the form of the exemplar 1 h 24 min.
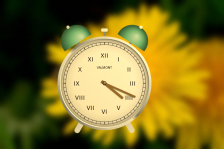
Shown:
4 h 19 min
